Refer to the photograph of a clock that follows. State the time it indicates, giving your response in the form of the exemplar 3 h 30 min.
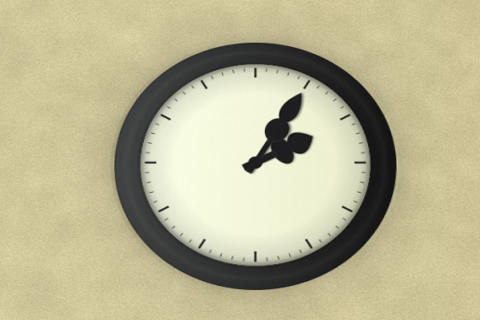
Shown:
2 h 05 min
